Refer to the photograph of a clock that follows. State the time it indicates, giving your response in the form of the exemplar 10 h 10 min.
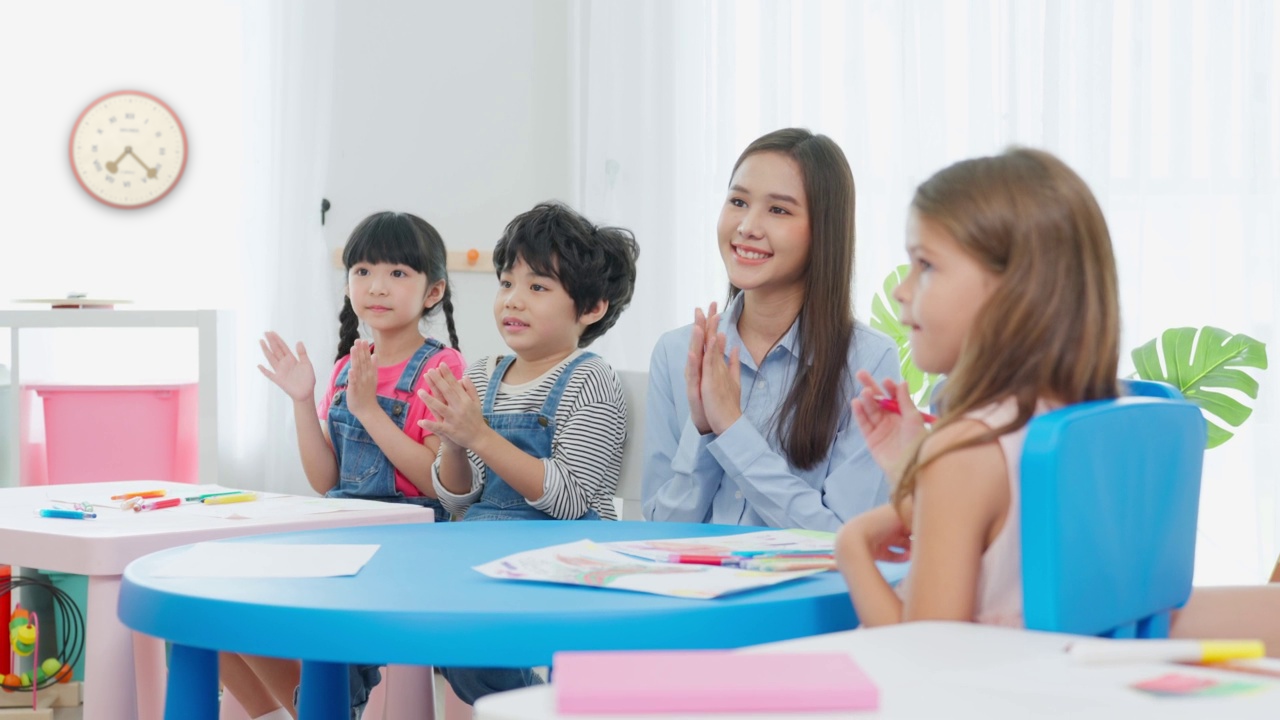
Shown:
7 h 22 min
